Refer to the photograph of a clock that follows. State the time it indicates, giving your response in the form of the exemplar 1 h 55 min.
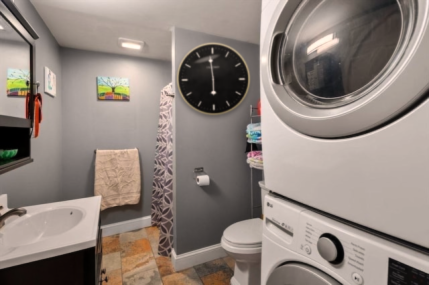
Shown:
5 h 59 min
